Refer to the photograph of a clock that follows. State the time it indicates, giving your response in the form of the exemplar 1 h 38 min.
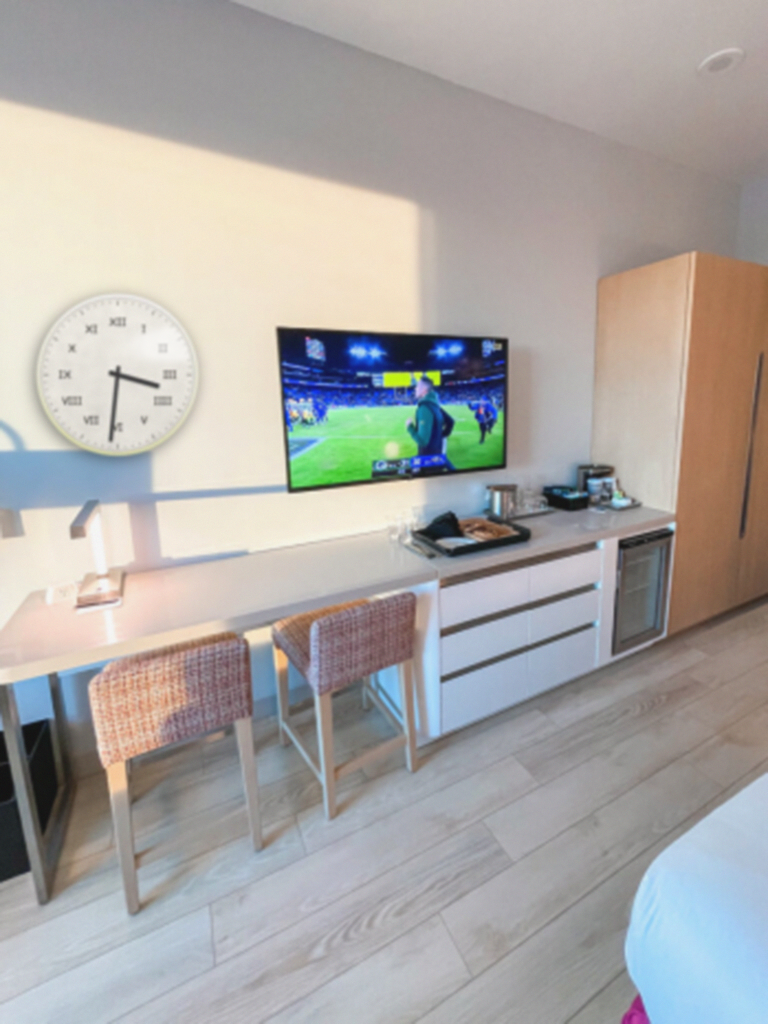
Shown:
3 h 31 min
